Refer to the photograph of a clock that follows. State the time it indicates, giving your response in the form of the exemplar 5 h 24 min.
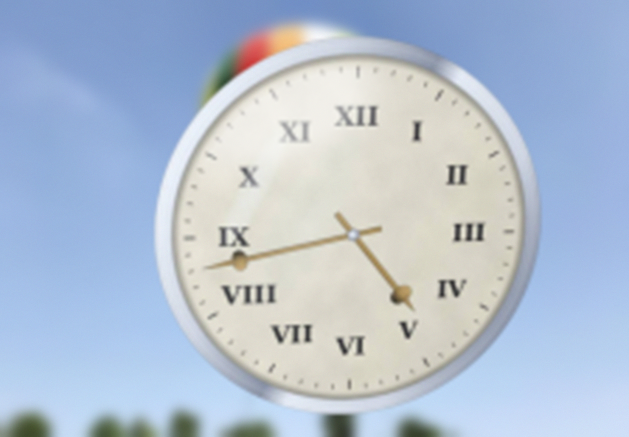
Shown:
4 h 43 min
